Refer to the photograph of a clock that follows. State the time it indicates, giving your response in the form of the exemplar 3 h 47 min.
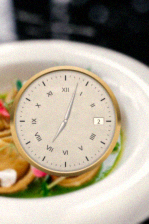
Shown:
7 h 03 min
